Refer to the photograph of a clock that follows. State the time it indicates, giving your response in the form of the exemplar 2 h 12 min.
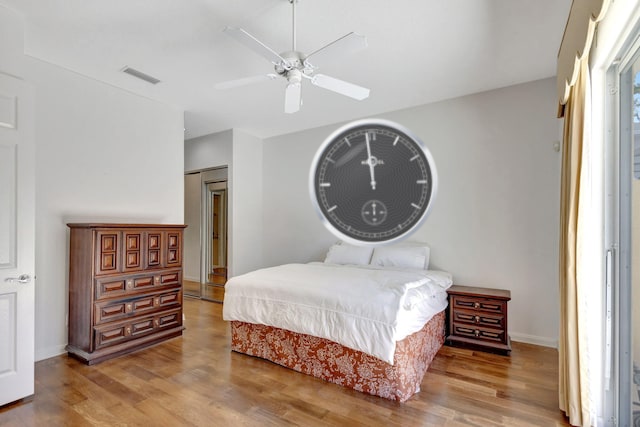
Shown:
11 h 59 min
